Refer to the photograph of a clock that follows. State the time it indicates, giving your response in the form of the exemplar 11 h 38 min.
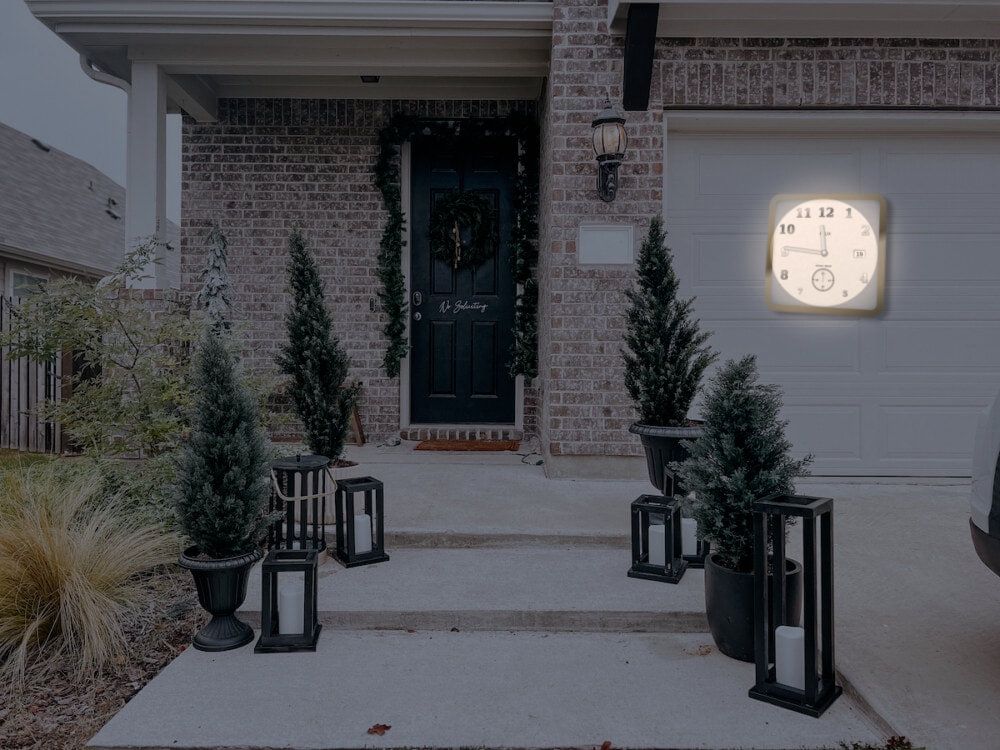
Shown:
11 h 46 min
